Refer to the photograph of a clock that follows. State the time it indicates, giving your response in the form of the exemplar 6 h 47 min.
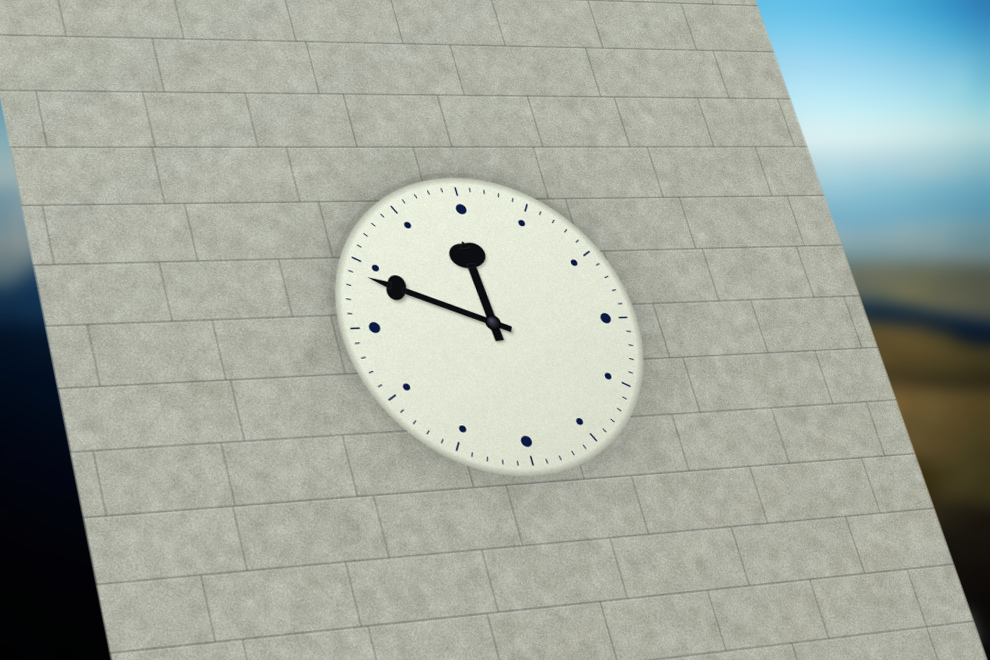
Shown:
11 h 49 min
